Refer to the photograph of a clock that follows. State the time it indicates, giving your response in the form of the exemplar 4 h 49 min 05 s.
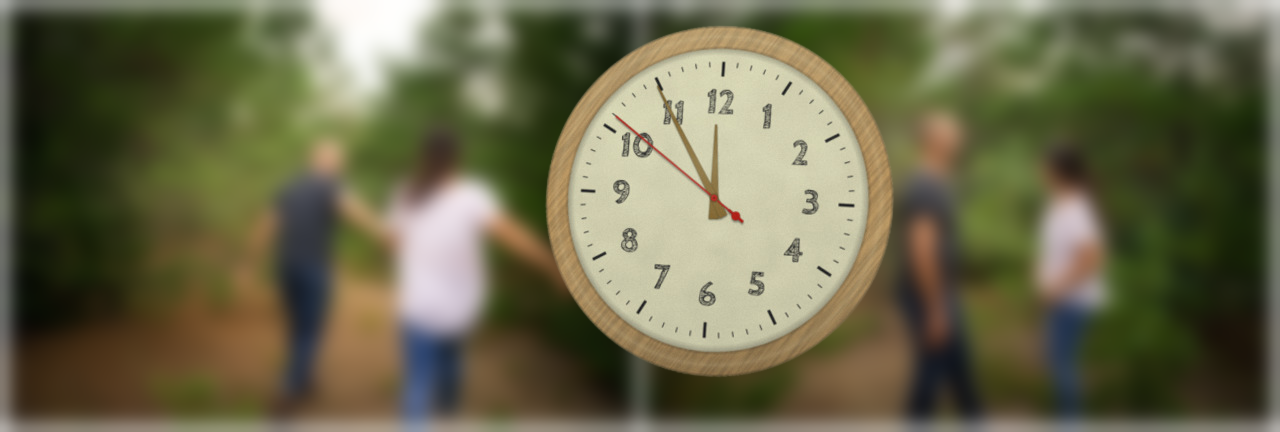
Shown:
11 h 54 min 51 s
